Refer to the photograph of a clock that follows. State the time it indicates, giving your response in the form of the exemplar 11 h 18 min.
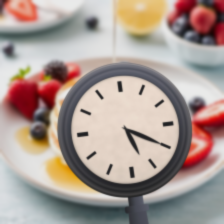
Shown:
5 h 20 min
